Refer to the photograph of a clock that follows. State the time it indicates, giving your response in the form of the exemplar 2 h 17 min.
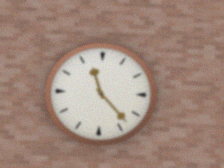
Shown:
11 h 23 min
